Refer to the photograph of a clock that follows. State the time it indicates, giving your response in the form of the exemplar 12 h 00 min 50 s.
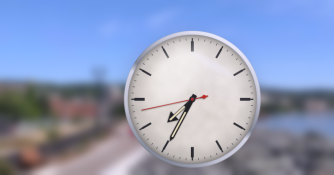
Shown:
7 h 34 min 43 s
